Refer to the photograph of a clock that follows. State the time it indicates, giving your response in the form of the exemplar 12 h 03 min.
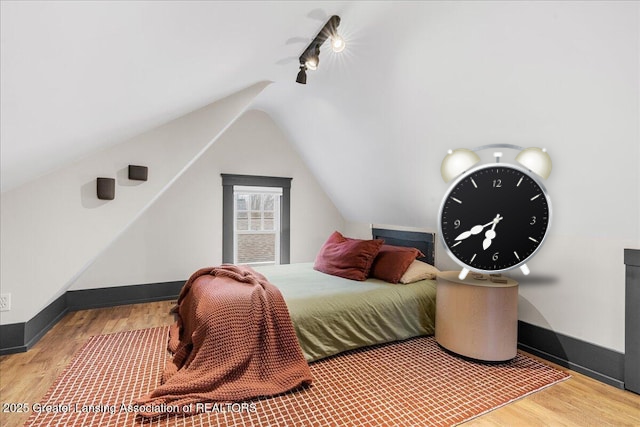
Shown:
6 h 41 min
